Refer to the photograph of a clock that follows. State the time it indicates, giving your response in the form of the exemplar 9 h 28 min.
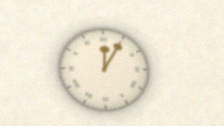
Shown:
12 h 05 min
